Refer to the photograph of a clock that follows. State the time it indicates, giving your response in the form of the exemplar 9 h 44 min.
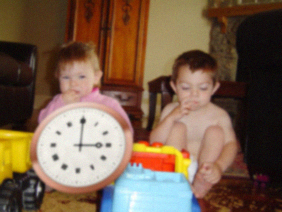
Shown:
3 h 00 min
